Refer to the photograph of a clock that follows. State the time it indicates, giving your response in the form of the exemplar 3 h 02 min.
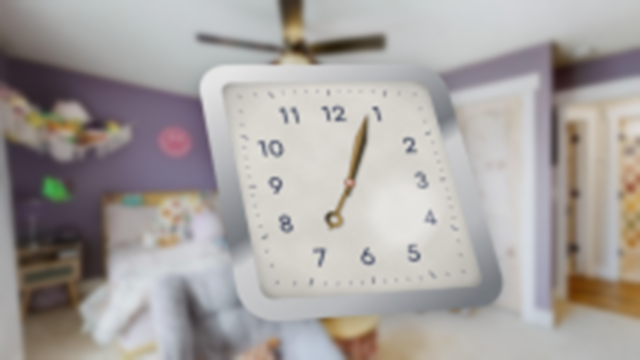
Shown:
7 h 04 min
